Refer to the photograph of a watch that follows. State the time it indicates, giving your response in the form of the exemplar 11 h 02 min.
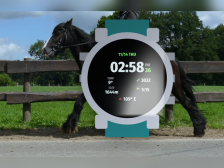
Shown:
2 h 58 min
